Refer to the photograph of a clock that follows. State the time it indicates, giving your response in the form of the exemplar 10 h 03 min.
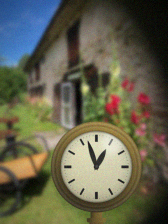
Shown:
12 h 57 min
